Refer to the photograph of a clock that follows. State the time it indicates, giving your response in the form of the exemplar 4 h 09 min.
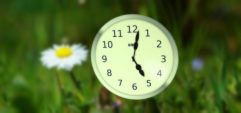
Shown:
5 h 02 min
